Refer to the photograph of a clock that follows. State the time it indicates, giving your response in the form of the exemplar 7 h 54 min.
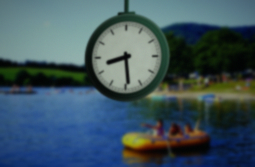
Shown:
8 h 29 min
